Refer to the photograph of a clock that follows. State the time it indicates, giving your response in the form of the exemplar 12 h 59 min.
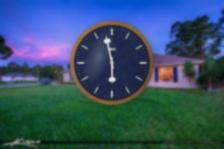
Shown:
5 h 58 min
